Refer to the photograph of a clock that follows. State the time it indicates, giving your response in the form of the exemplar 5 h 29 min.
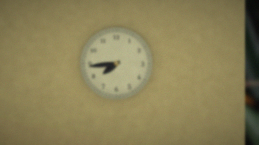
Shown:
7 h 44 min
